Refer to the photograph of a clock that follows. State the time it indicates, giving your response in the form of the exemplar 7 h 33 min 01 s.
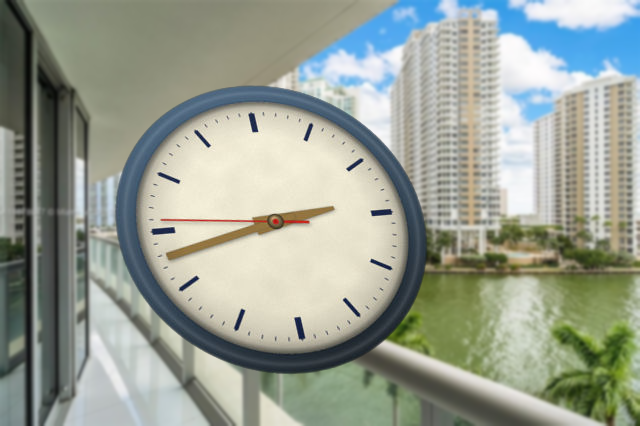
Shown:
2 h 42 min 46 s
